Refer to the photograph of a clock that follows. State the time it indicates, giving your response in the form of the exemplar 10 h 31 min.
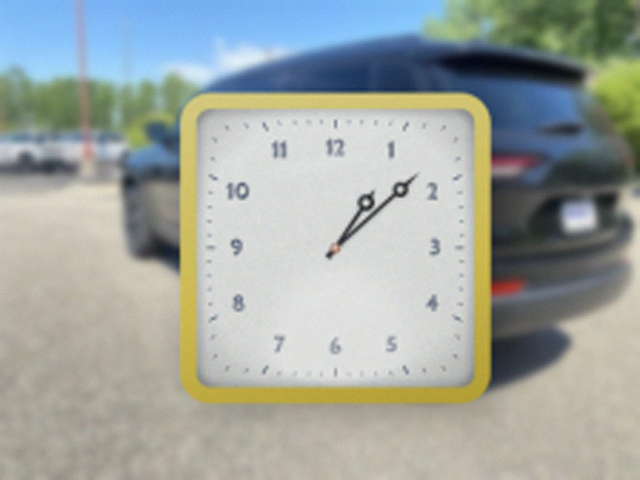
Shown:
1 h 08 min
